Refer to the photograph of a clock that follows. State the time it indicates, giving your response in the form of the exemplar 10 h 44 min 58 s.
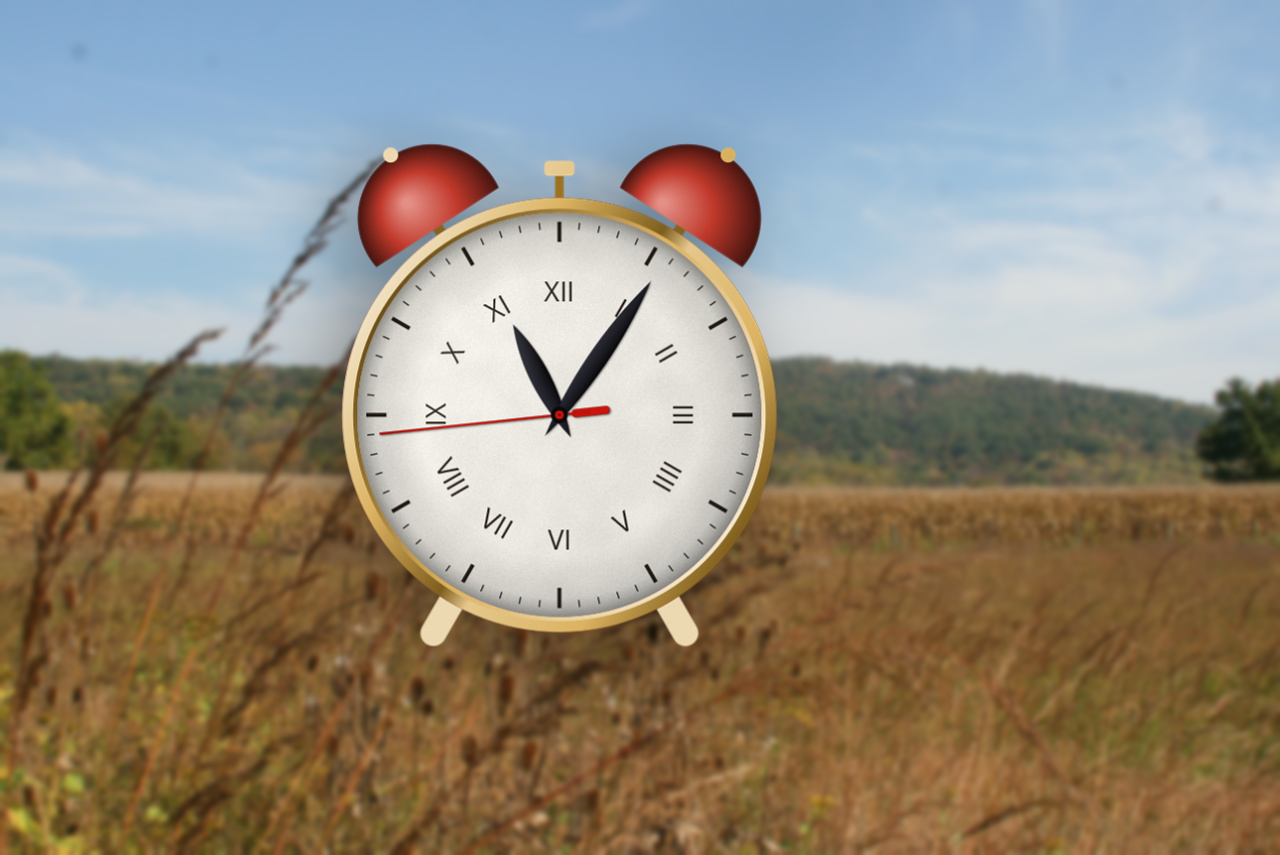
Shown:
11 h 05 min 44 s
